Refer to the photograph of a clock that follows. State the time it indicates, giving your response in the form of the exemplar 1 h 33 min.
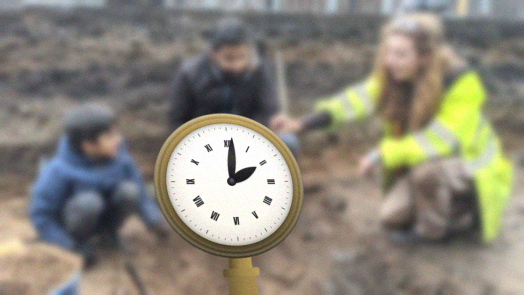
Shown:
2 h 01 min
